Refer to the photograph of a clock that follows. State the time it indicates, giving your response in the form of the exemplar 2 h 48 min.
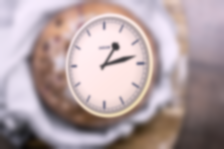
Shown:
1 h 13 min
